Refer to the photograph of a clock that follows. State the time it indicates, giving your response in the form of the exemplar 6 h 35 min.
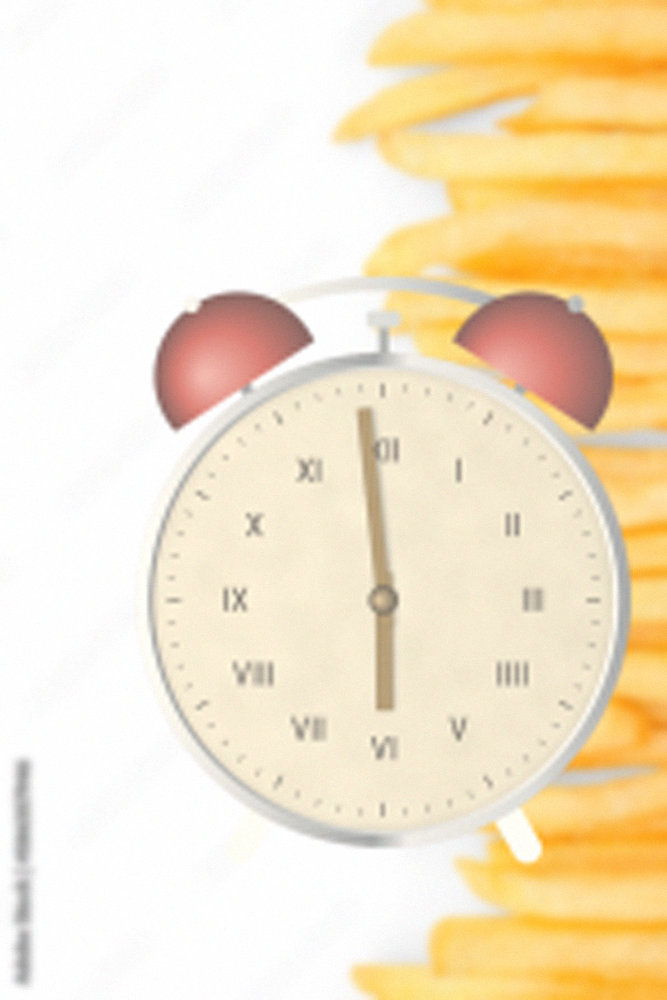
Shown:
5 h 59 min
